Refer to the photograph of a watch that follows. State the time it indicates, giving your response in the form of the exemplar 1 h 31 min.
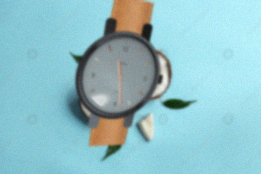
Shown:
11 h 28 min
